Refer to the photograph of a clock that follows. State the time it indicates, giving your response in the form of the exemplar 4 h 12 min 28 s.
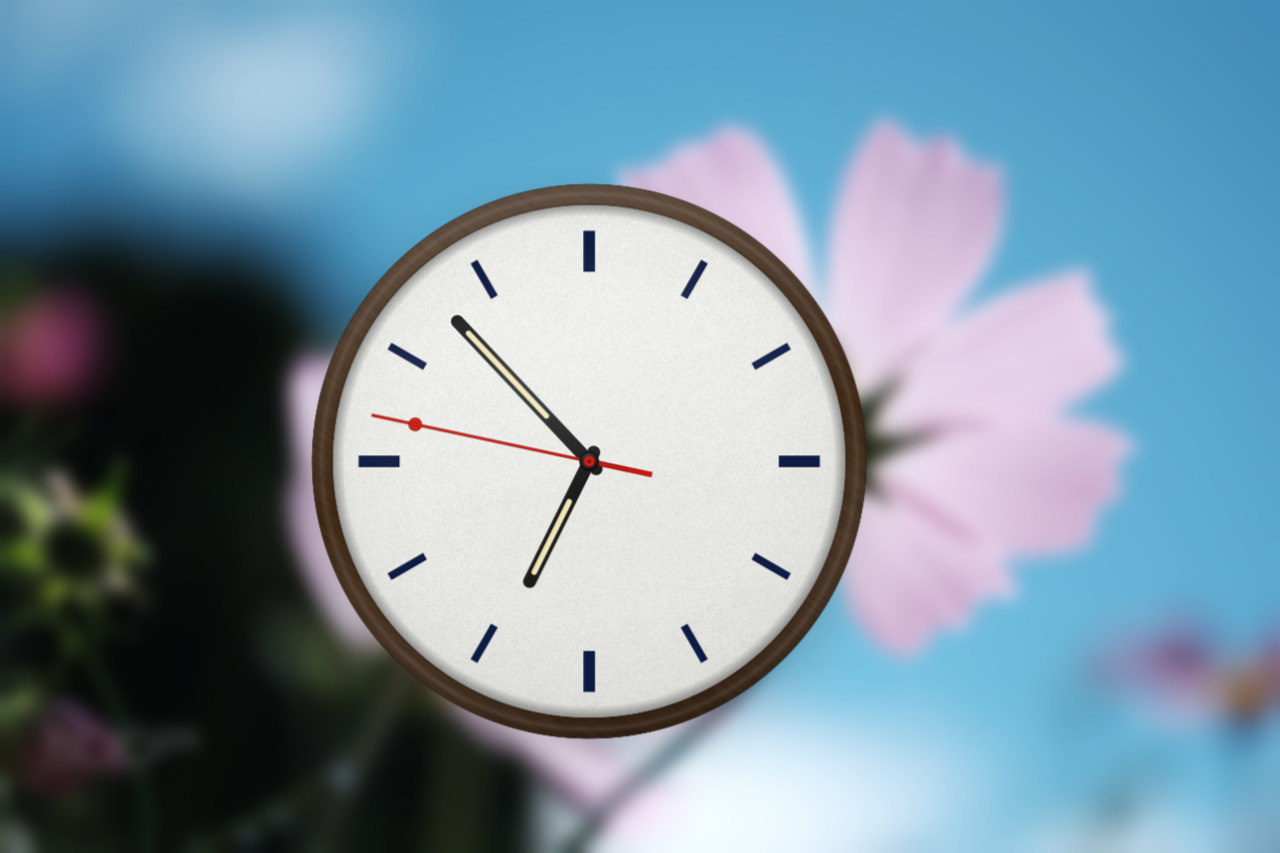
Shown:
6 h 52 min 47 s
